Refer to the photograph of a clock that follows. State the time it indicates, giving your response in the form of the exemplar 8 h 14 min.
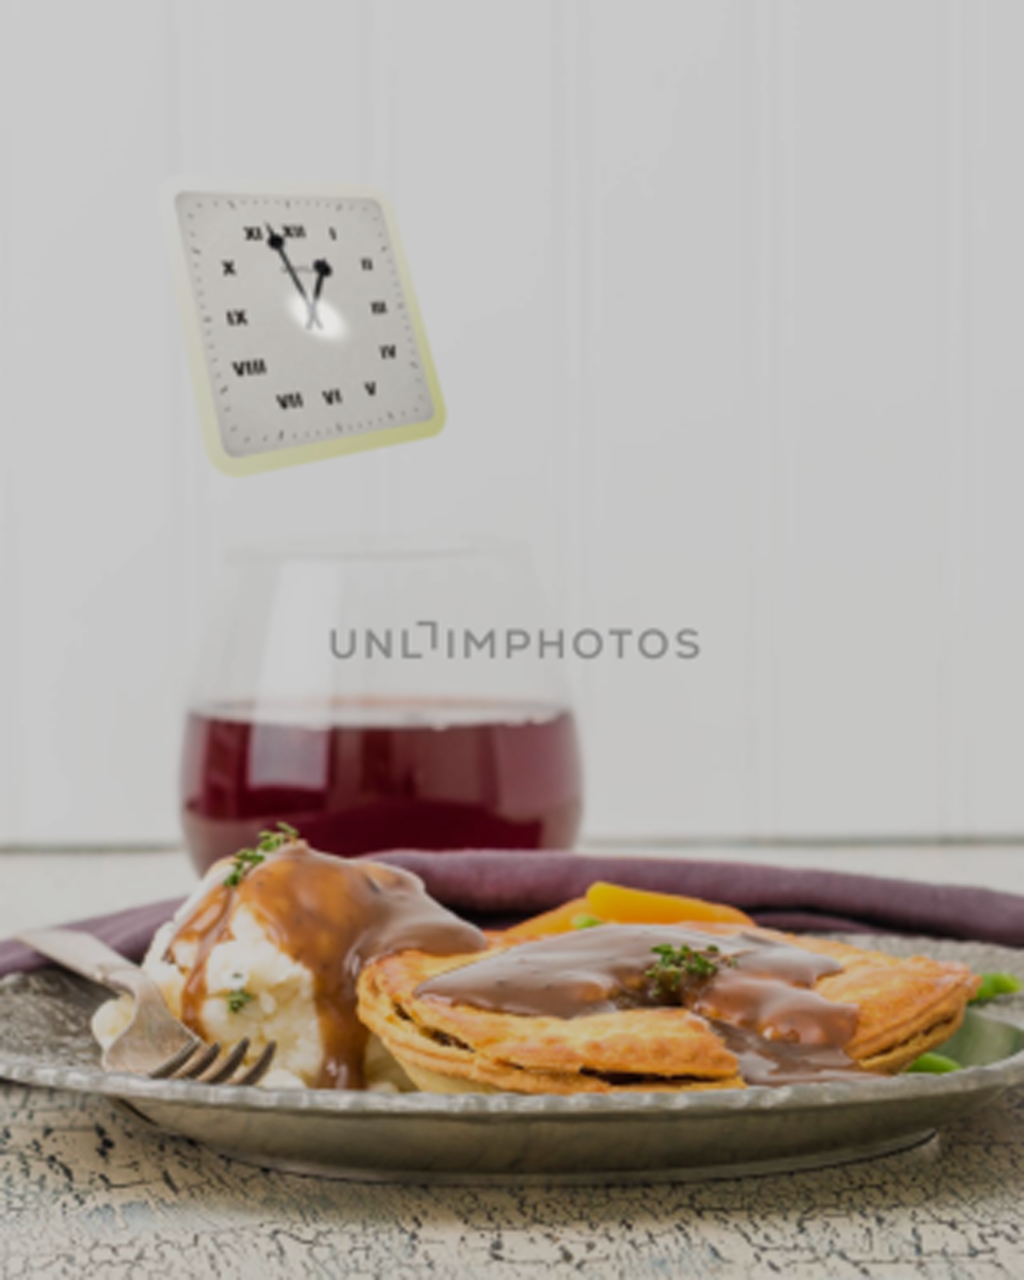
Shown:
12 h 57 min
